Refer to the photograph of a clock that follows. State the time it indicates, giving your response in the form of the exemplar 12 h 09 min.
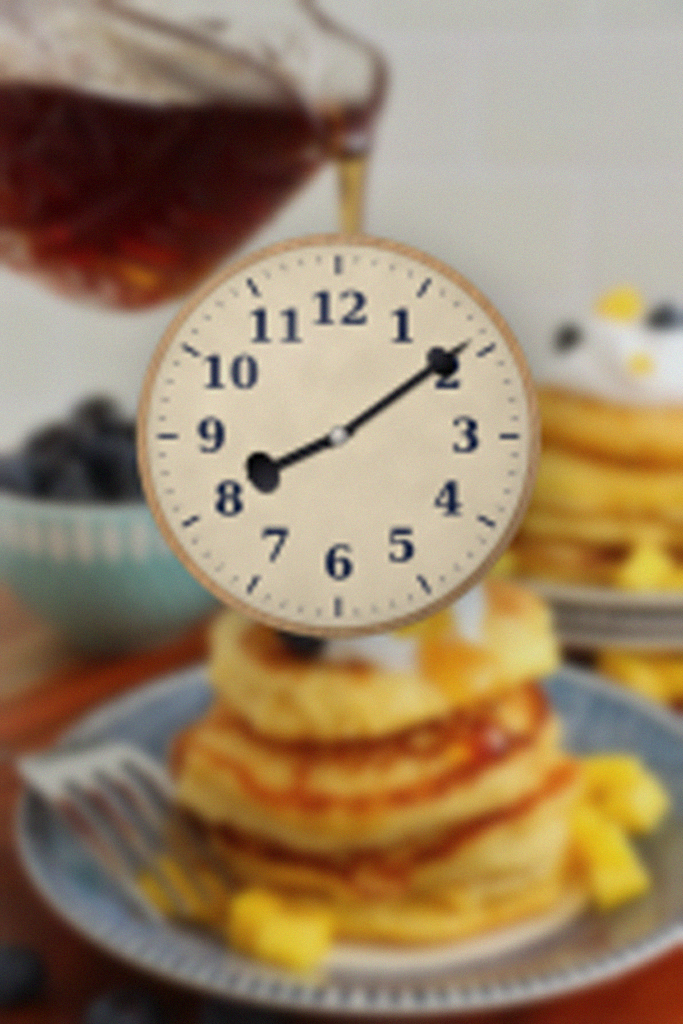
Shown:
8 h 09 min
